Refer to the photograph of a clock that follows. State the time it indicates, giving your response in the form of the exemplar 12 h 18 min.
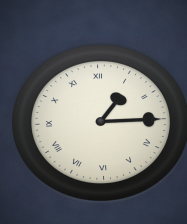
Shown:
1 h 15 min
